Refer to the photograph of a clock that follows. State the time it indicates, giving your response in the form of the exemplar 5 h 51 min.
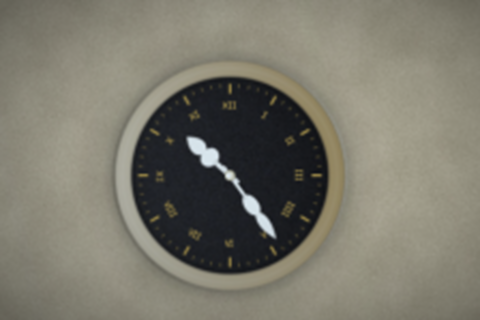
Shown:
10 h 24 min
